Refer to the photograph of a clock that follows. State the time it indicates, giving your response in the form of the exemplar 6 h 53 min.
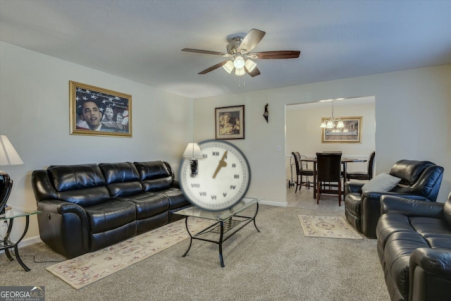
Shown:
1 h 04 min
